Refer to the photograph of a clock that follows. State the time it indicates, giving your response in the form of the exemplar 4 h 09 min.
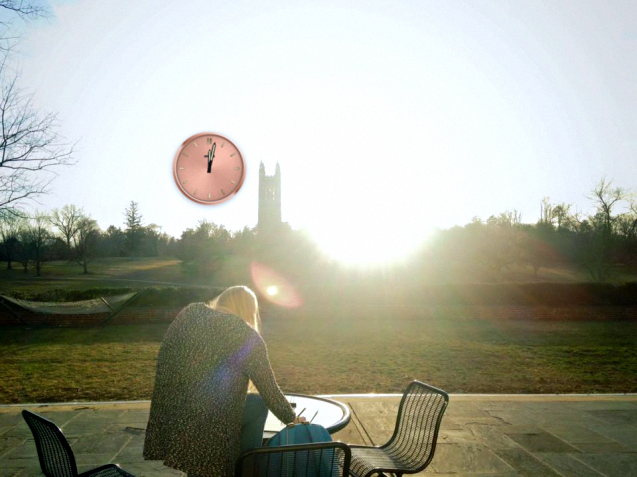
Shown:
12 h 02 min
